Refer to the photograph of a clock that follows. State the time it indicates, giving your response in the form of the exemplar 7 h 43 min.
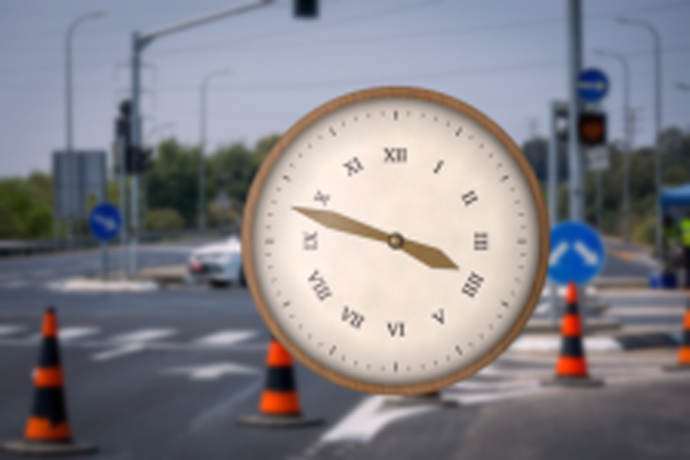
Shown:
3 h 48 min
